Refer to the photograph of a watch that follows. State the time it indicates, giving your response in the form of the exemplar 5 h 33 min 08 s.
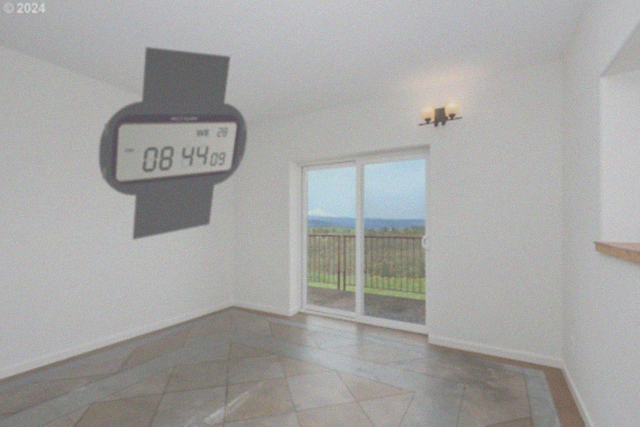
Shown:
8 h 44 min 09 s
